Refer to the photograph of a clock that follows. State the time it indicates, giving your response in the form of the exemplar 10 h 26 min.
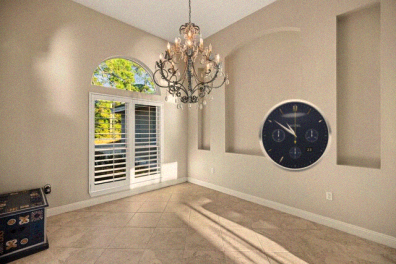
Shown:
10 h 51 min
